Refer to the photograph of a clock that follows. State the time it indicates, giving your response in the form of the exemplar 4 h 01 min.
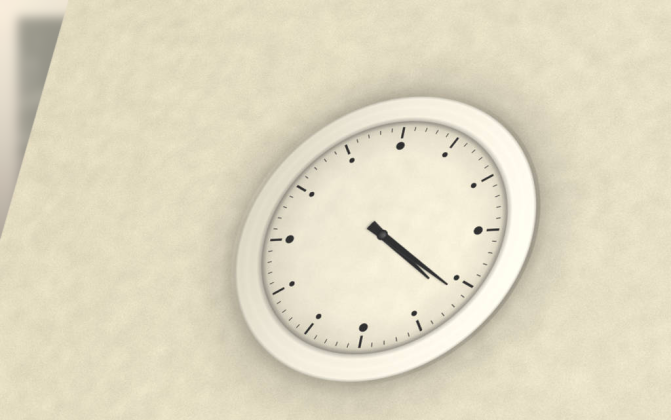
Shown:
4 h 21 min
